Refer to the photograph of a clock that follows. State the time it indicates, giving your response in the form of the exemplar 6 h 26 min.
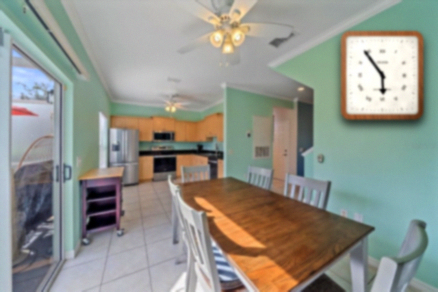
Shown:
5 h 54 min
